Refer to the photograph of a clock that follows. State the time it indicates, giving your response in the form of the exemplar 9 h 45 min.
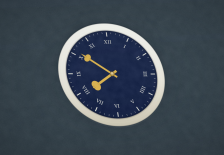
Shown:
7 h 51 min
